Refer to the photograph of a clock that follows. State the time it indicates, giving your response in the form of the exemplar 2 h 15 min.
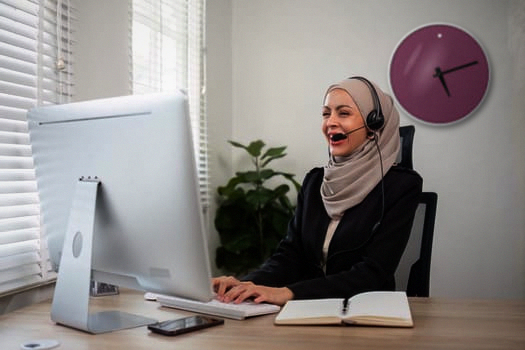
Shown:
5 h 12 min
